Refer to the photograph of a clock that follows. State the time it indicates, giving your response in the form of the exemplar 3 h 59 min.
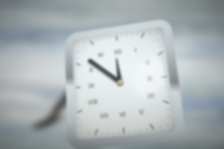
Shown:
11 h 52 min
